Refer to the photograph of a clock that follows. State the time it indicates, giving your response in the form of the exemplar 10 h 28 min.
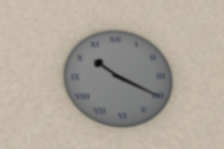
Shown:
10 h 20 min
